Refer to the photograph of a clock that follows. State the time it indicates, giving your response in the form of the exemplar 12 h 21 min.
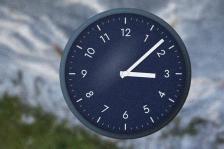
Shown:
3 h 08 min
